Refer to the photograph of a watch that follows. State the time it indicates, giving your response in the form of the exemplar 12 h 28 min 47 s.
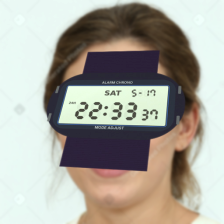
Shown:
22 h 33 min 37 s
